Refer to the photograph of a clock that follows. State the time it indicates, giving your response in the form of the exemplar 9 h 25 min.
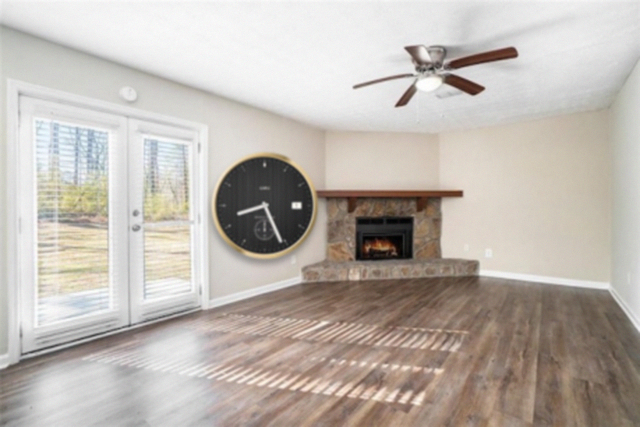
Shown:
8 h 26 min
